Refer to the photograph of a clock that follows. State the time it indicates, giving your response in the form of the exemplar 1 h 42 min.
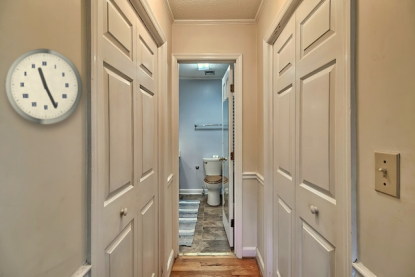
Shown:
11 h 26 min
